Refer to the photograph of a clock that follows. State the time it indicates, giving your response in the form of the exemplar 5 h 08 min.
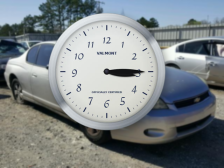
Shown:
3 h 15 min
